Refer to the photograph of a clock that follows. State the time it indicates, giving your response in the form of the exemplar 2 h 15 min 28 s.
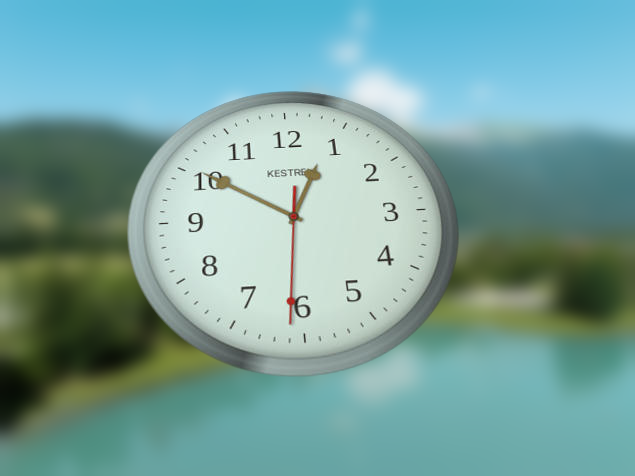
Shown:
12 h 50 min 31 s
